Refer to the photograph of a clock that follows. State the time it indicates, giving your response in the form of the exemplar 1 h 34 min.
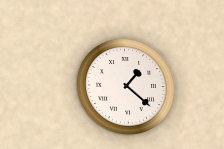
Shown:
1 h 22 min
